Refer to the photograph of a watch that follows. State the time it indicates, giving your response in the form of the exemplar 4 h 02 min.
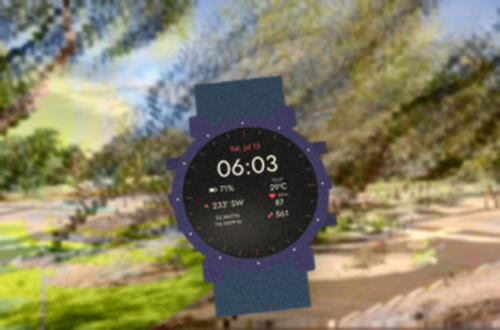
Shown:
6 h 03 min
